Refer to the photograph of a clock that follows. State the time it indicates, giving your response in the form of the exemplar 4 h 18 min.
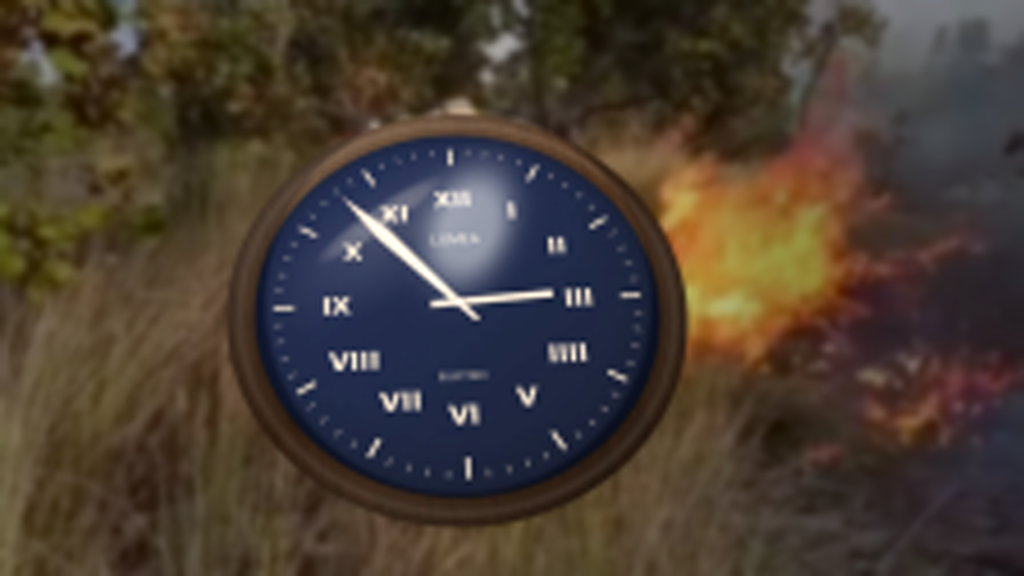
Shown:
2 h 53 min
